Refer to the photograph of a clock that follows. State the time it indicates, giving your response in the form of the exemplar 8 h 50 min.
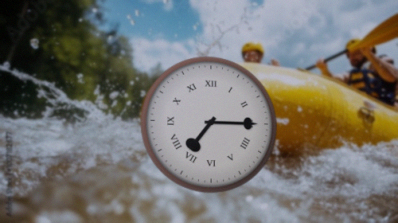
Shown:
7 h 15 min
